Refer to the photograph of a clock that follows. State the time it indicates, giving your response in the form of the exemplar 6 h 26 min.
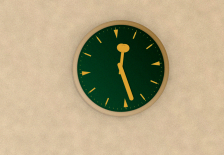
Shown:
12 h 28 min
